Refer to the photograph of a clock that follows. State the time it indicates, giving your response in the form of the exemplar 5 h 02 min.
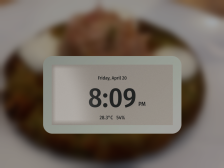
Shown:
8 h 09 min
